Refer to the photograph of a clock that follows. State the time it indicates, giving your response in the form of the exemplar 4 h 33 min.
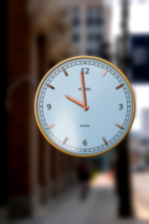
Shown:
9 h 59 min
